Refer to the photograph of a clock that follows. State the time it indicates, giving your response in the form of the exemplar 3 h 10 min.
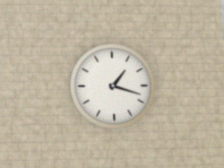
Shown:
1 h 18 min
